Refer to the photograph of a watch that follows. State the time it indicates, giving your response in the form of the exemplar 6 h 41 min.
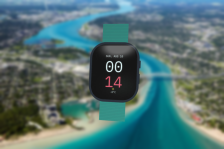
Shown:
0 h 14 min
